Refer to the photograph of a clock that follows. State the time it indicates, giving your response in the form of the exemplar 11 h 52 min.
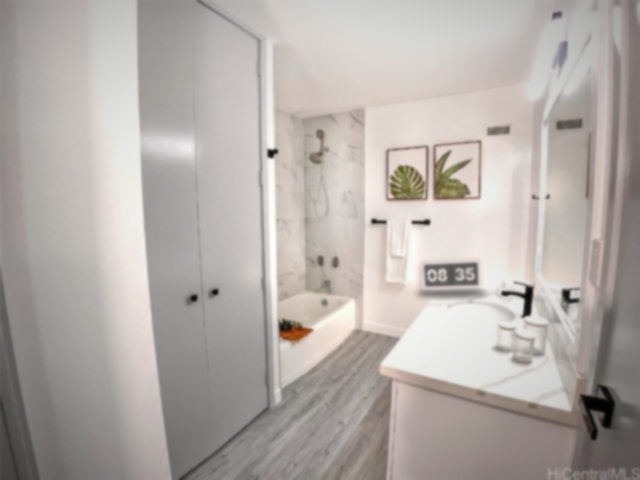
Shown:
8 h 35 min
